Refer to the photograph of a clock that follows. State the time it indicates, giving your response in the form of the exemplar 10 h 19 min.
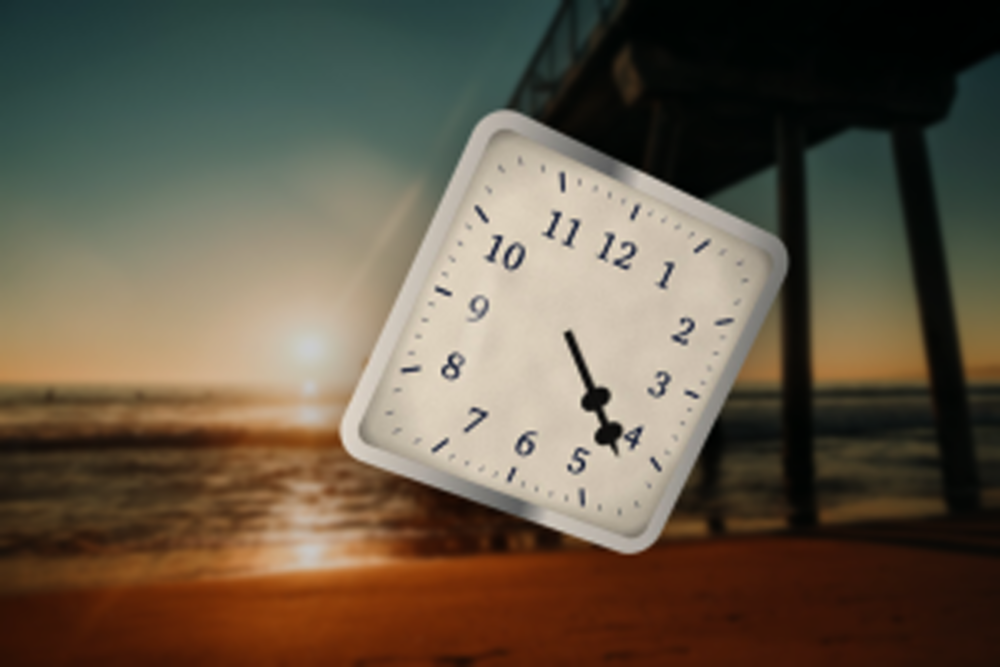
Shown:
4 h 22 min
